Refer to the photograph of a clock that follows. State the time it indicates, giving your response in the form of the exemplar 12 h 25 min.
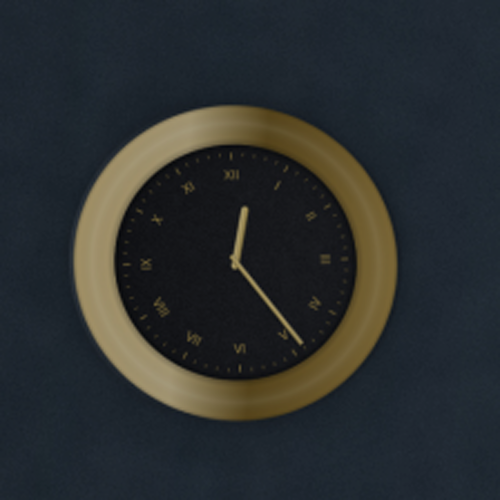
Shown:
12 h 24 min
